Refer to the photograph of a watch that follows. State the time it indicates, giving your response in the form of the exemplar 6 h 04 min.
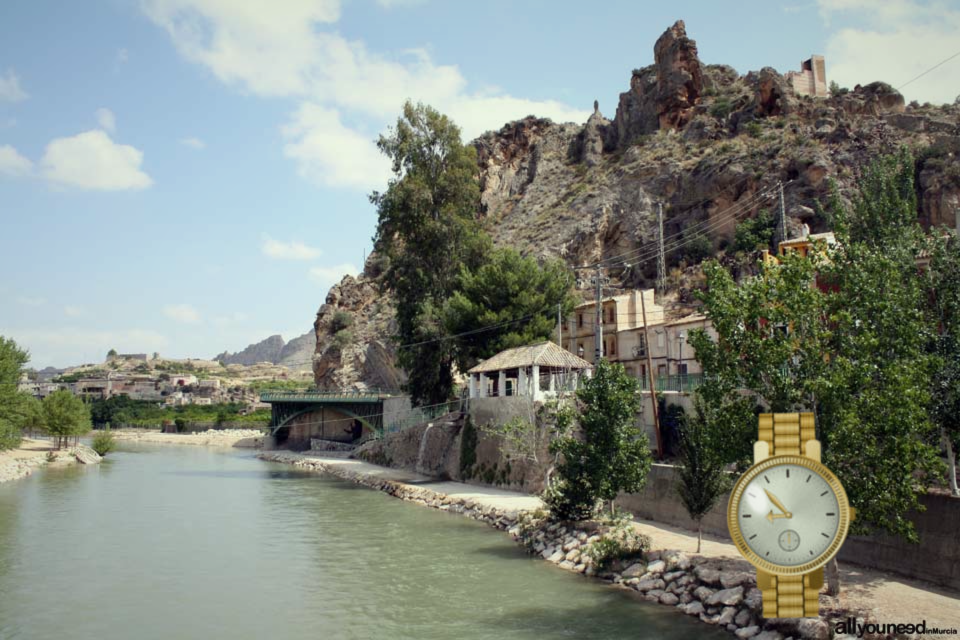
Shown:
8 h 53 min
